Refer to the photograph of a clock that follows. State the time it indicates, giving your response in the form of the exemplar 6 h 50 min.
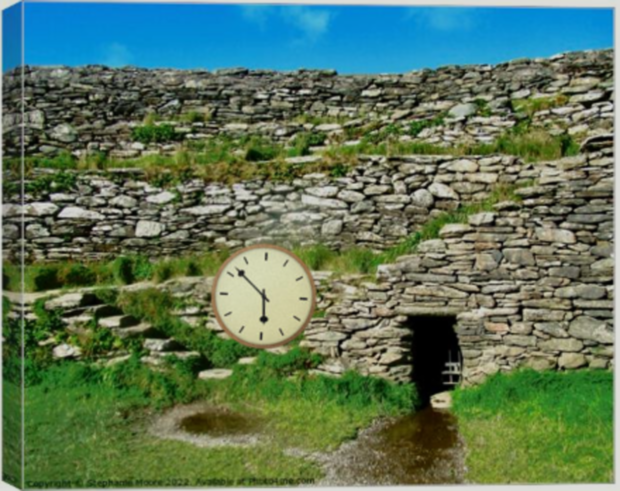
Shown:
5 h 52 min
